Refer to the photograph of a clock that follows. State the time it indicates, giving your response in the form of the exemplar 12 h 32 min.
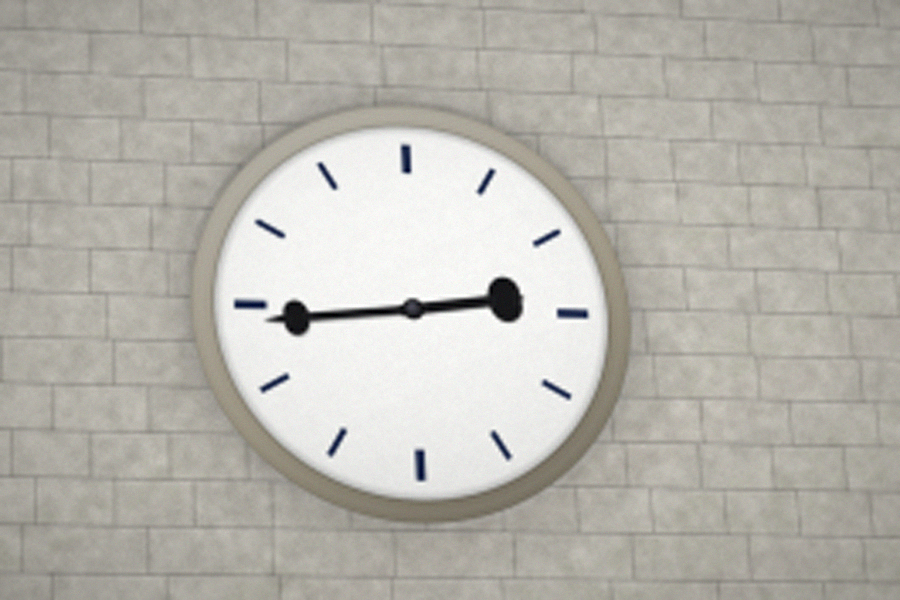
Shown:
2 h 44 min
